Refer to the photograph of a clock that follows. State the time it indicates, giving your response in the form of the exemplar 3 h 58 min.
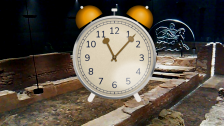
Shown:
11 h 07 min
